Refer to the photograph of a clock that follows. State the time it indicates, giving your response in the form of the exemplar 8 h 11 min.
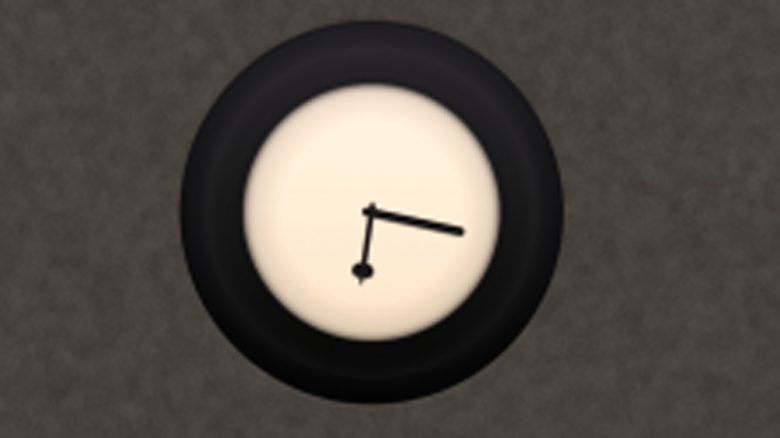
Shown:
6 h 17 min
